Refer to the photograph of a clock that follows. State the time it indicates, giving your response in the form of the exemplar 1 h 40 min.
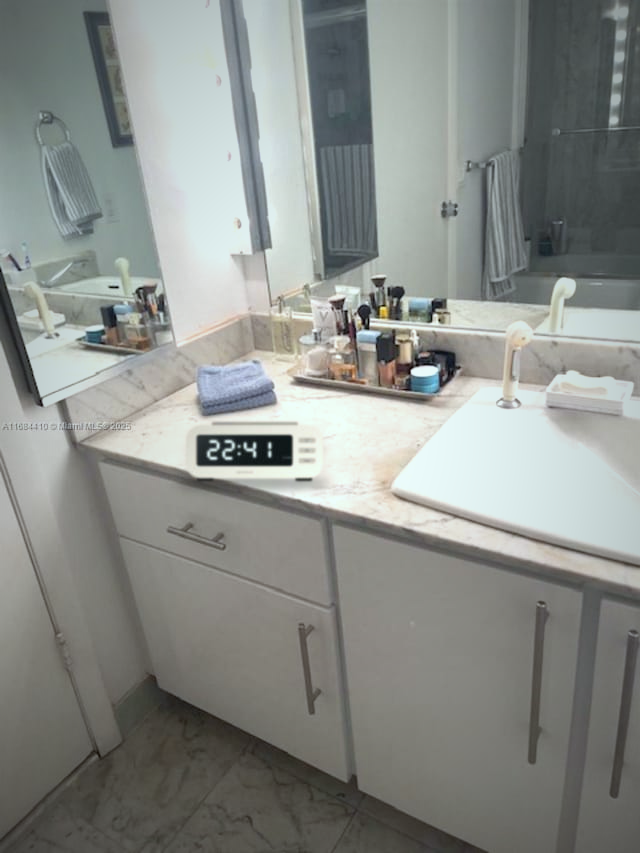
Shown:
22 h 41 min
